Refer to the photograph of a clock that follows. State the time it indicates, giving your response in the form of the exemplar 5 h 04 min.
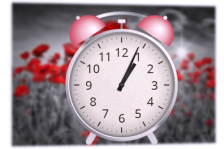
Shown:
1 h 04 min
